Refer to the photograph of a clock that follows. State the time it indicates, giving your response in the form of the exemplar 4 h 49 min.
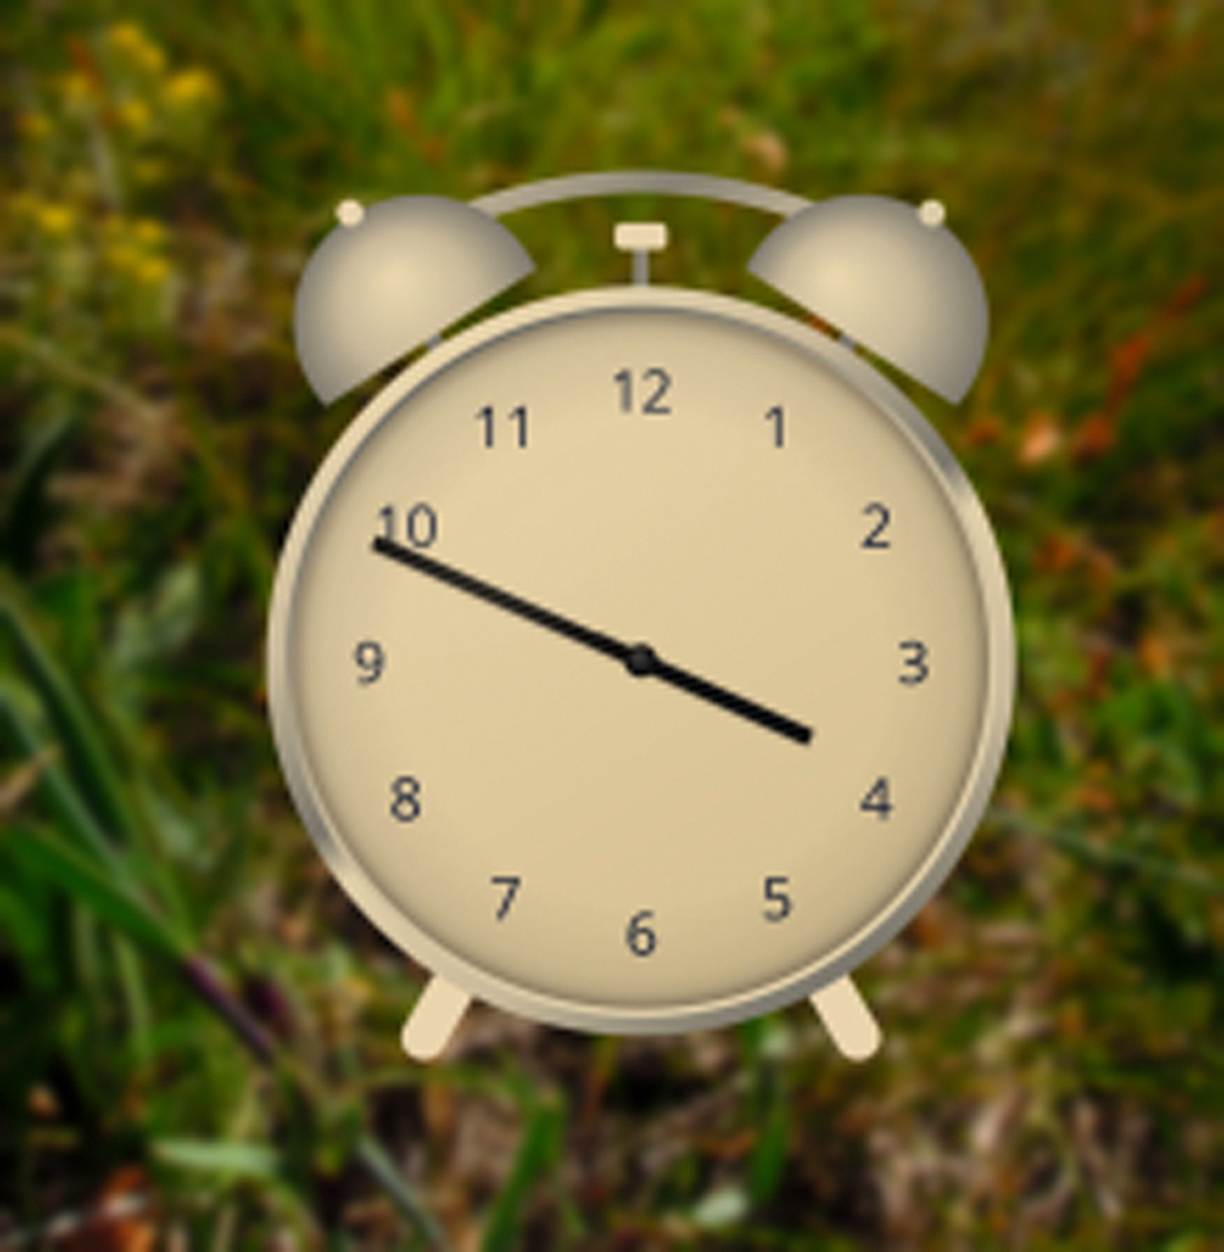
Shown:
3 h 49 min
